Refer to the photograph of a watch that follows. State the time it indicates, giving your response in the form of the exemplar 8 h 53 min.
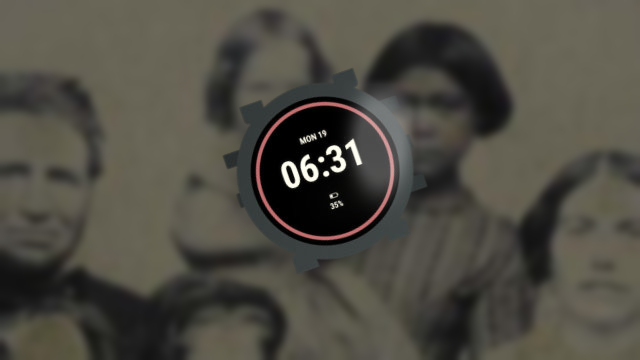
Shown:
6 h 31 min
